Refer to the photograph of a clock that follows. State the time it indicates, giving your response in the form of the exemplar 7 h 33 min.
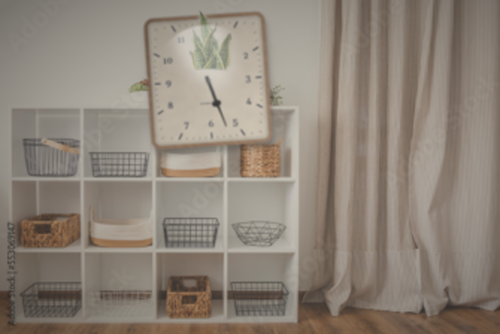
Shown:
5 h 27 min
